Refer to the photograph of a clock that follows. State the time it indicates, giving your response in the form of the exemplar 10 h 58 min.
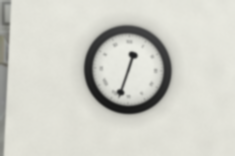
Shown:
12 h 33 min
